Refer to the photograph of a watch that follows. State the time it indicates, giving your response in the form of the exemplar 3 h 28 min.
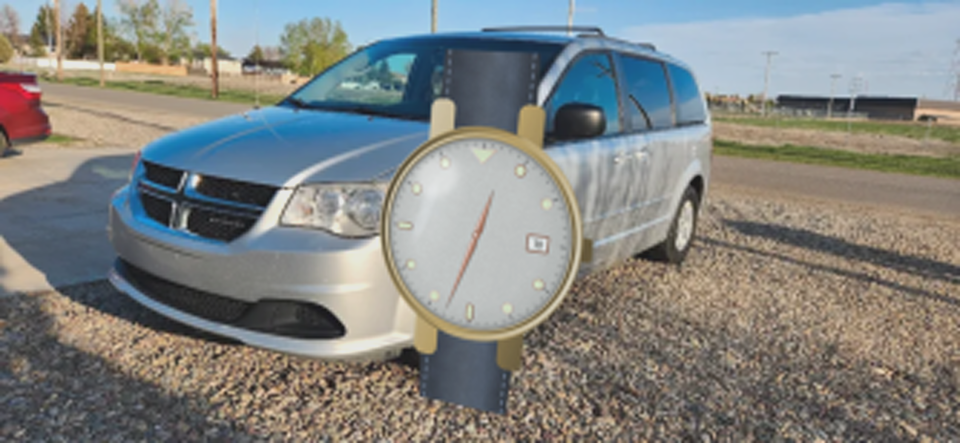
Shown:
12 h 33 min
